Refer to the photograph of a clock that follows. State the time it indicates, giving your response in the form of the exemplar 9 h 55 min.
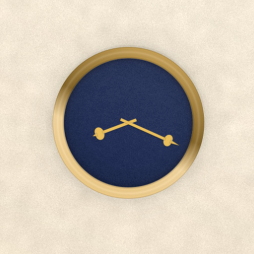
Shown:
8 h 19 min
